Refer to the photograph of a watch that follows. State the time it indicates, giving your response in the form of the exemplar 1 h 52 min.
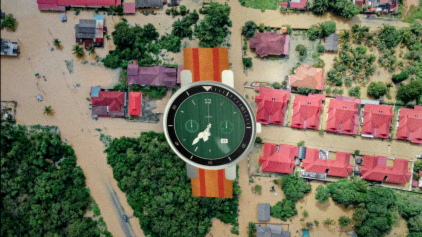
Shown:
6 h 37 min
